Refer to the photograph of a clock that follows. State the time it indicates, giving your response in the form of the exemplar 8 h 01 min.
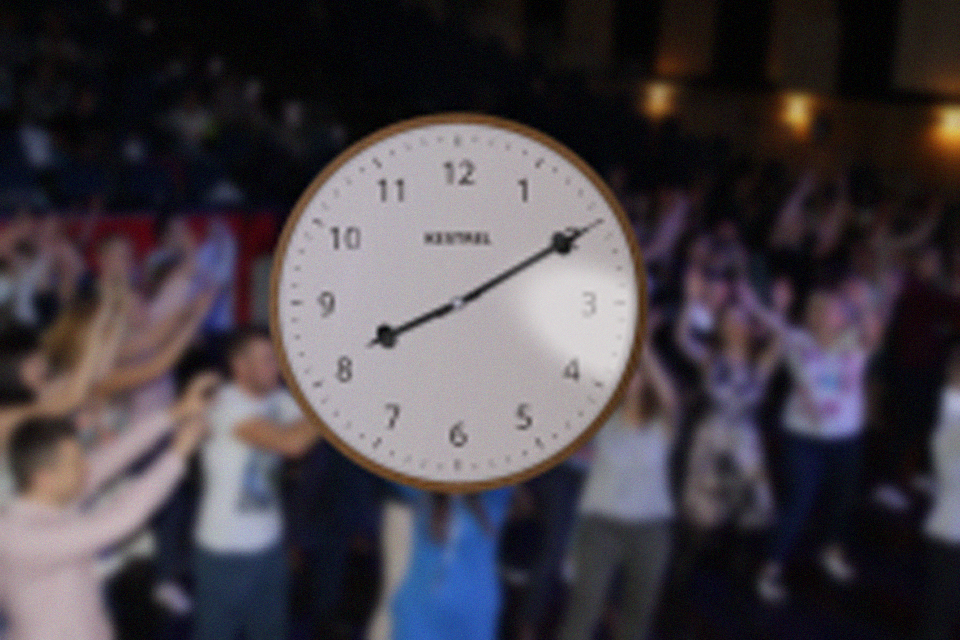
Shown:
8 h 10 min
